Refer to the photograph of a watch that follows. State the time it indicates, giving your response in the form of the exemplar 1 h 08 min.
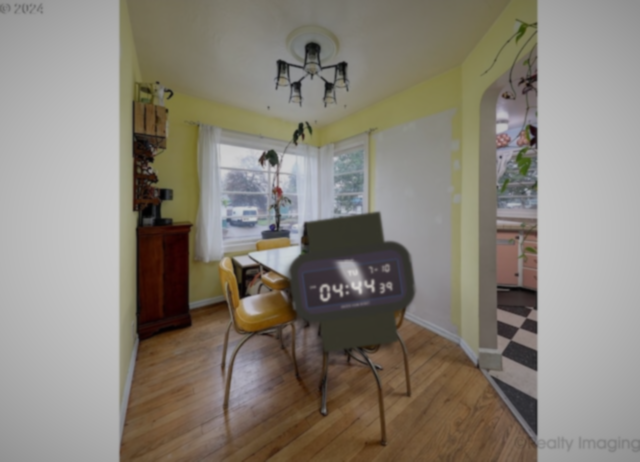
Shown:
4 h 44 min
